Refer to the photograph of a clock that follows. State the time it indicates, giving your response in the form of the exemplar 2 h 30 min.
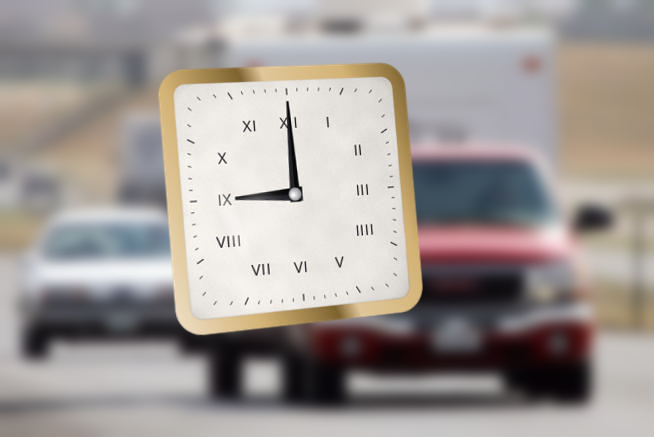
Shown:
9 h 00 min
